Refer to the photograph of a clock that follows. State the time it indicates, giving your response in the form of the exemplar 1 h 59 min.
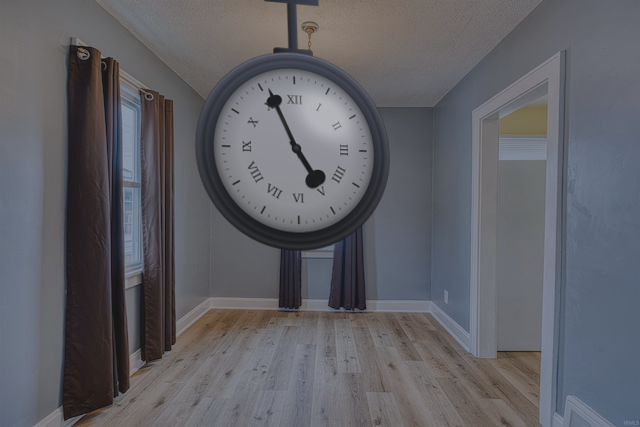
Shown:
4 h 56 min
